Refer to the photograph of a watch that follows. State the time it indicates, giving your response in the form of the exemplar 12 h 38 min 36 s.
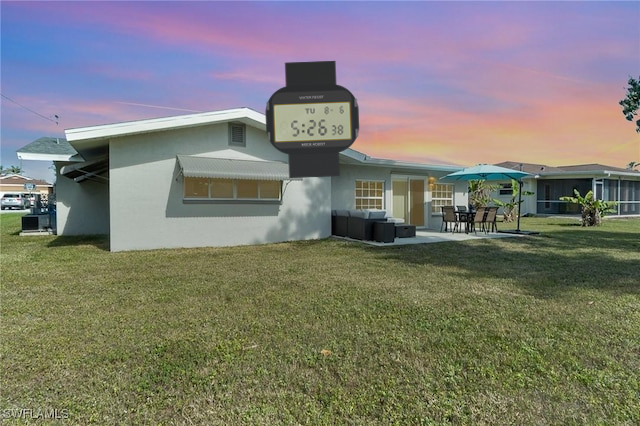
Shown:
5 h 26 min 38 s
